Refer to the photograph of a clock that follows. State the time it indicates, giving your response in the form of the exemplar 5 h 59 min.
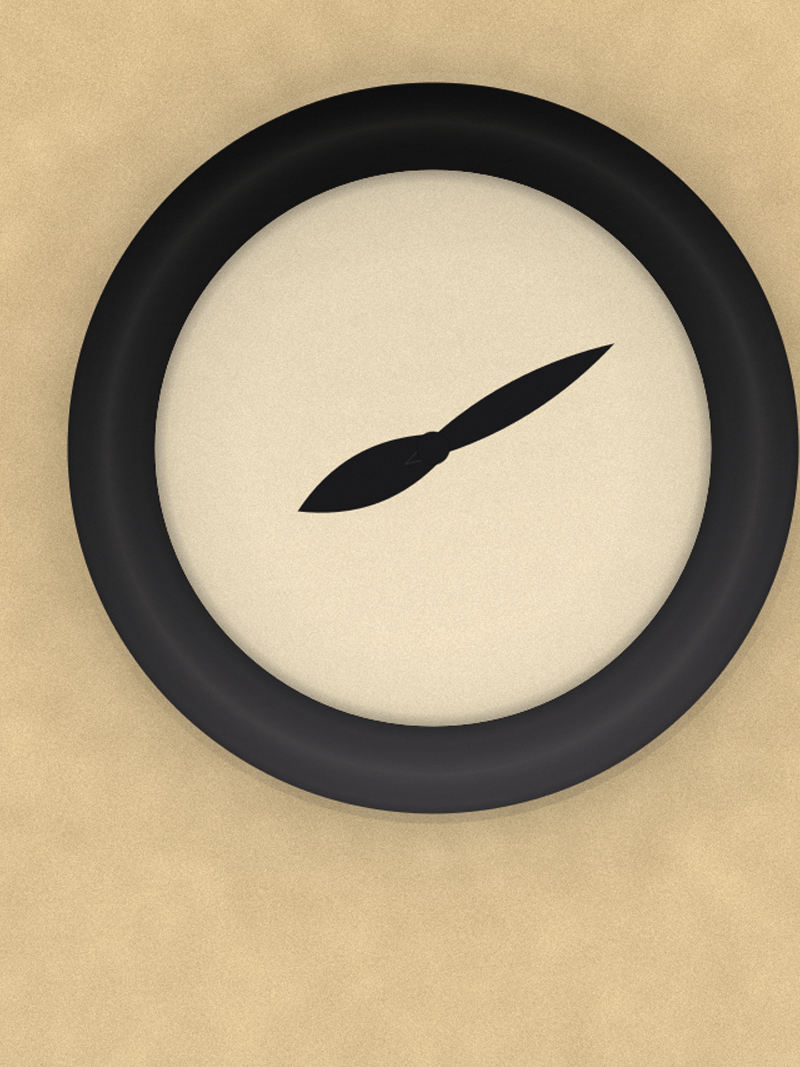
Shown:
8 h 10 min
